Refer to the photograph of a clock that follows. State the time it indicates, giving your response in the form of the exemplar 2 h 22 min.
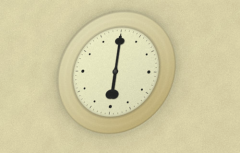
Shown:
6 h 00 min
